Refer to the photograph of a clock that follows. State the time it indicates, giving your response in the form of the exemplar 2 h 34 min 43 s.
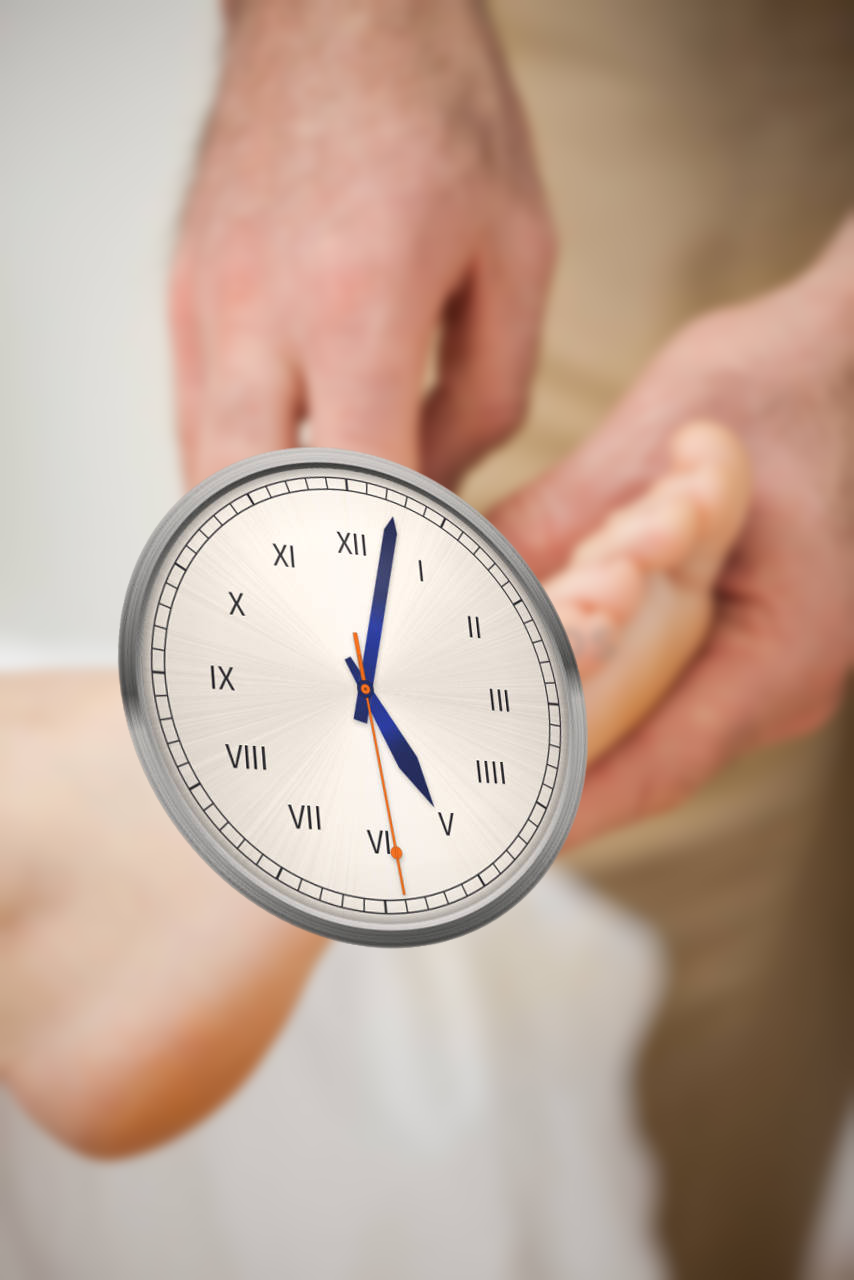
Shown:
5 h 02 min 29 s
